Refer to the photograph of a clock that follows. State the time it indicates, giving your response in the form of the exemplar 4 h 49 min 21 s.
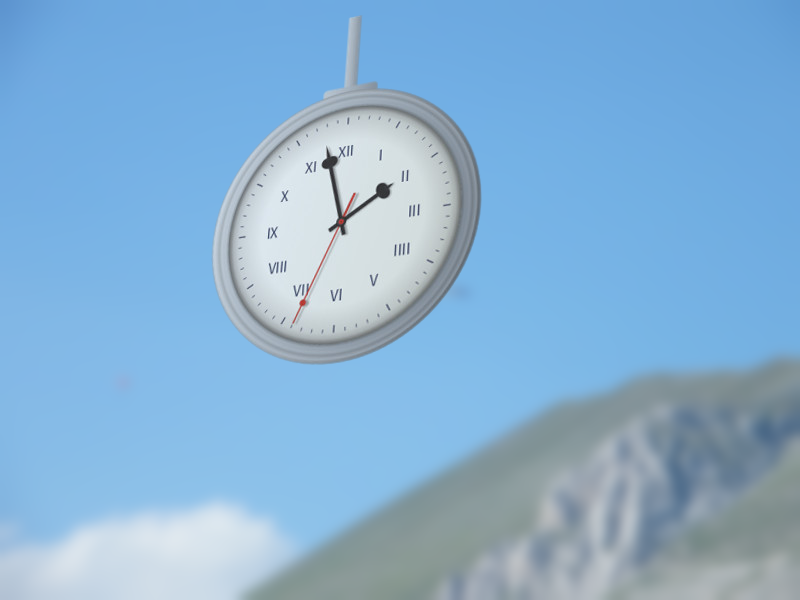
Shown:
1 h 57 min 34 s
